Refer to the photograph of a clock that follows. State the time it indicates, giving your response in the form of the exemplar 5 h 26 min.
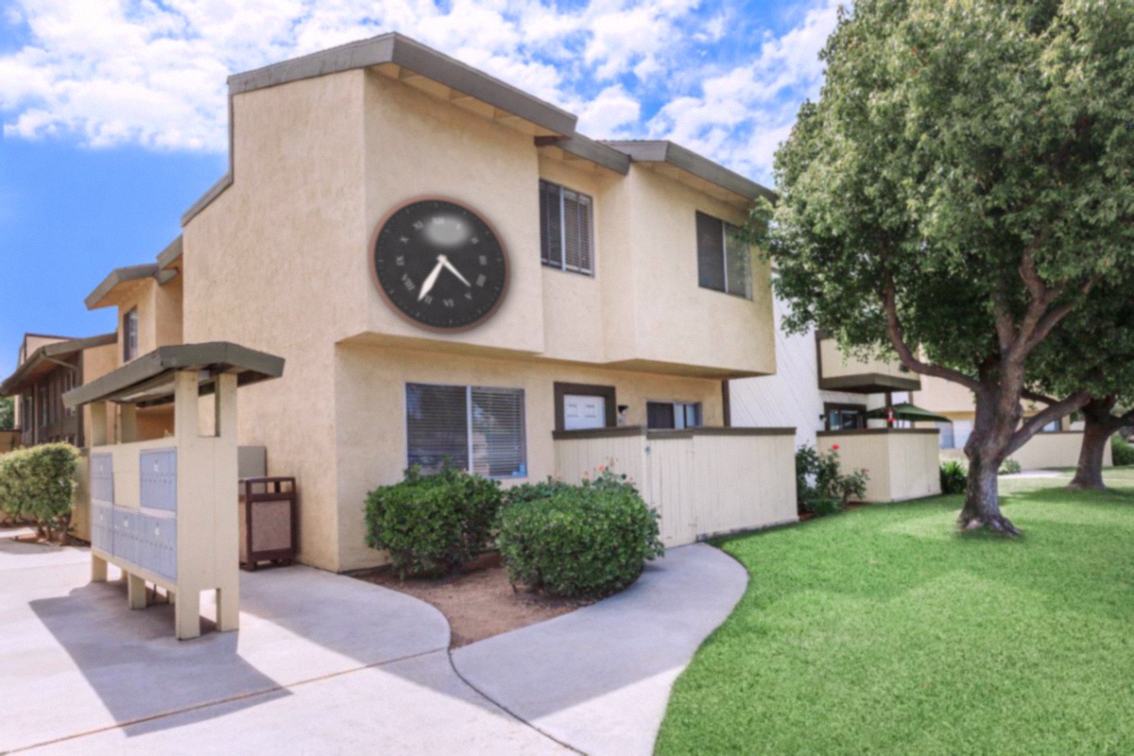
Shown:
4 h 36 min
